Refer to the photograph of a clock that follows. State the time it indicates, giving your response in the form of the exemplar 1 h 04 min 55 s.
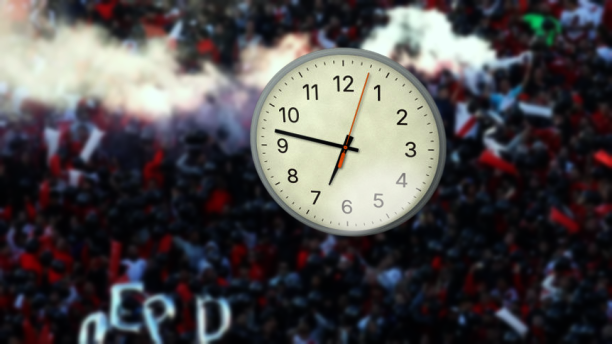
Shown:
6 h 47 min 03 s
